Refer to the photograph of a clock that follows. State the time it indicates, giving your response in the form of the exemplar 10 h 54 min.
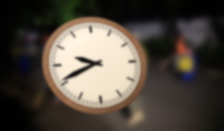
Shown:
9 h 41 min
